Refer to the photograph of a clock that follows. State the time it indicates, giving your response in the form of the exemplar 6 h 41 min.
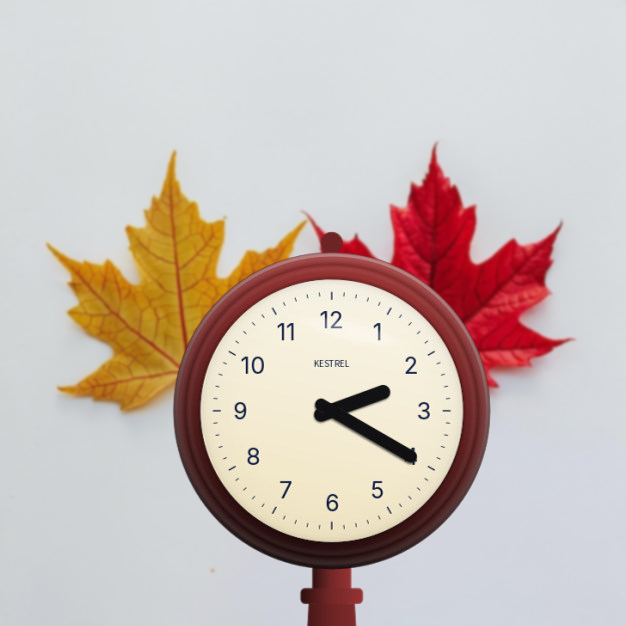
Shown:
2 h 20 min
